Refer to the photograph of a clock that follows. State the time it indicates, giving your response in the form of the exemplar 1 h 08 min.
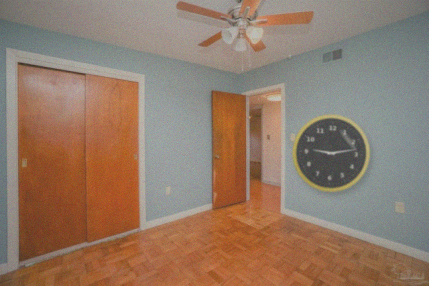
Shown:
9 h 13 min
